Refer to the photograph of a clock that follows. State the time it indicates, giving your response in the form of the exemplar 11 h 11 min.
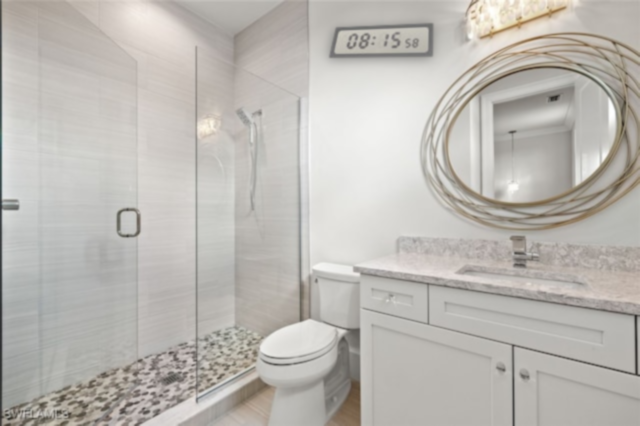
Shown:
8 h 15 min
